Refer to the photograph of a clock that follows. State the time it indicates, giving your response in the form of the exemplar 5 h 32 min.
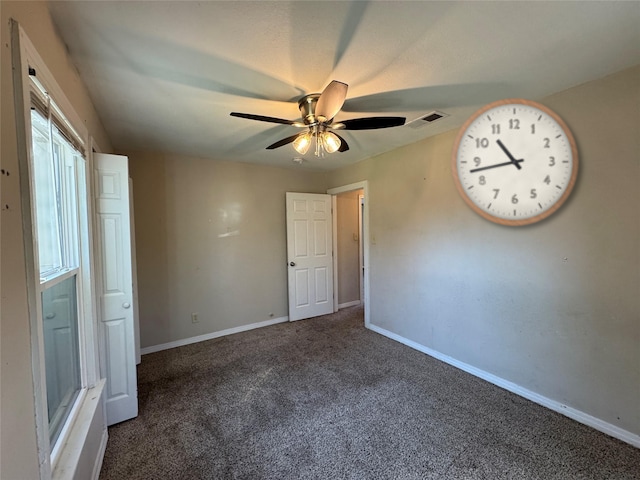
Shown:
10 h 43 min
